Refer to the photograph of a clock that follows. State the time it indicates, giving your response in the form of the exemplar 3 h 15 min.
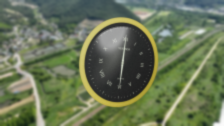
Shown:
6 h 00 min
